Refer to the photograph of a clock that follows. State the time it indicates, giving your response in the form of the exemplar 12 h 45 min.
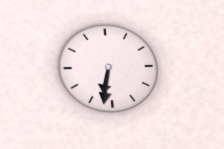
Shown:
6 h 32 min
